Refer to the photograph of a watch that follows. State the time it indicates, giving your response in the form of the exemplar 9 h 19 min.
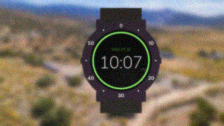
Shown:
10 h 07 min
